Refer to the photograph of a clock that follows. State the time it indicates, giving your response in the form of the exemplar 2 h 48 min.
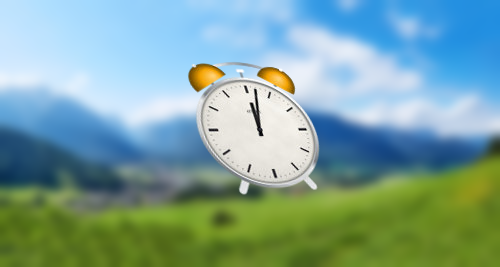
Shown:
12 h 02 min
